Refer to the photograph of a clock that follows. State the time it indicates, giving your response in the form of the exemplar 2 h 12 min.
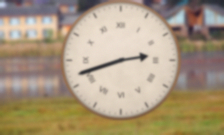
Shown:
2 h 42 min
